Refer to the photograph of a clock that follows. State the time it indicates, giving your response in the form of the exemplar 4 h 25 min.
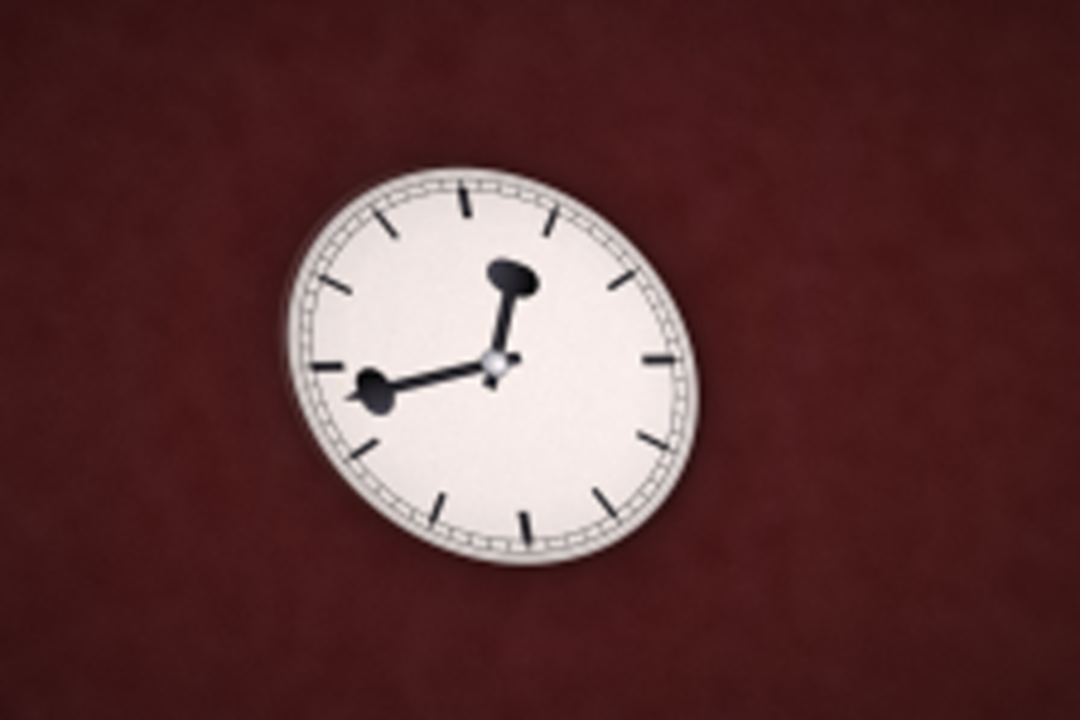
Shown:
12 h 43 min
